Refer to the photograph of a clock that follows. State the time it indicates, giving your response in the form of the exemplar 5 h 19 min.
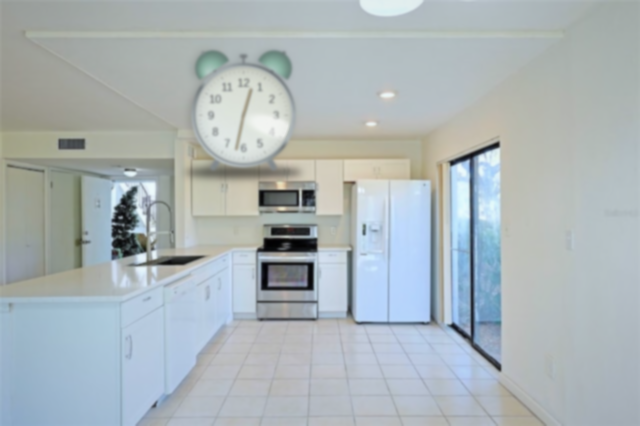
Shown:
12 h 32 min
